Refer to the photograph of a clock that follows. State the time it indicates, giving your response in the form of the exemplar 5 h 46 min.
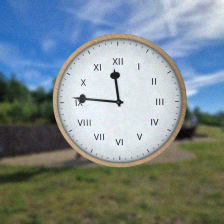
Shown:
11 h 46 min
